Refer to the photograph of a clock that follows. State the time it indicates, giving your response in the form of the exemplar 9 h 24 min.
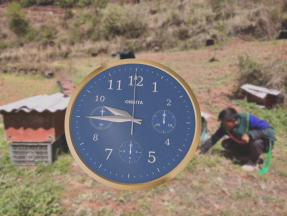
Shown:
9 h 45 min
